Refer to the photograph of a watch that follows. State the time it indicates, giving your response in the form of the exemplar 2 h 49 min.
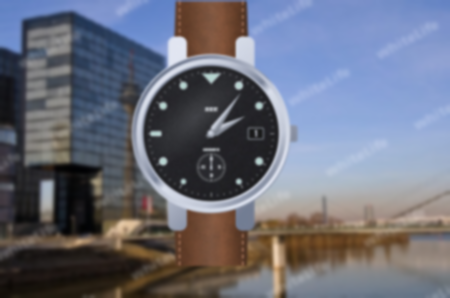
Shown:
2 h 06 min
